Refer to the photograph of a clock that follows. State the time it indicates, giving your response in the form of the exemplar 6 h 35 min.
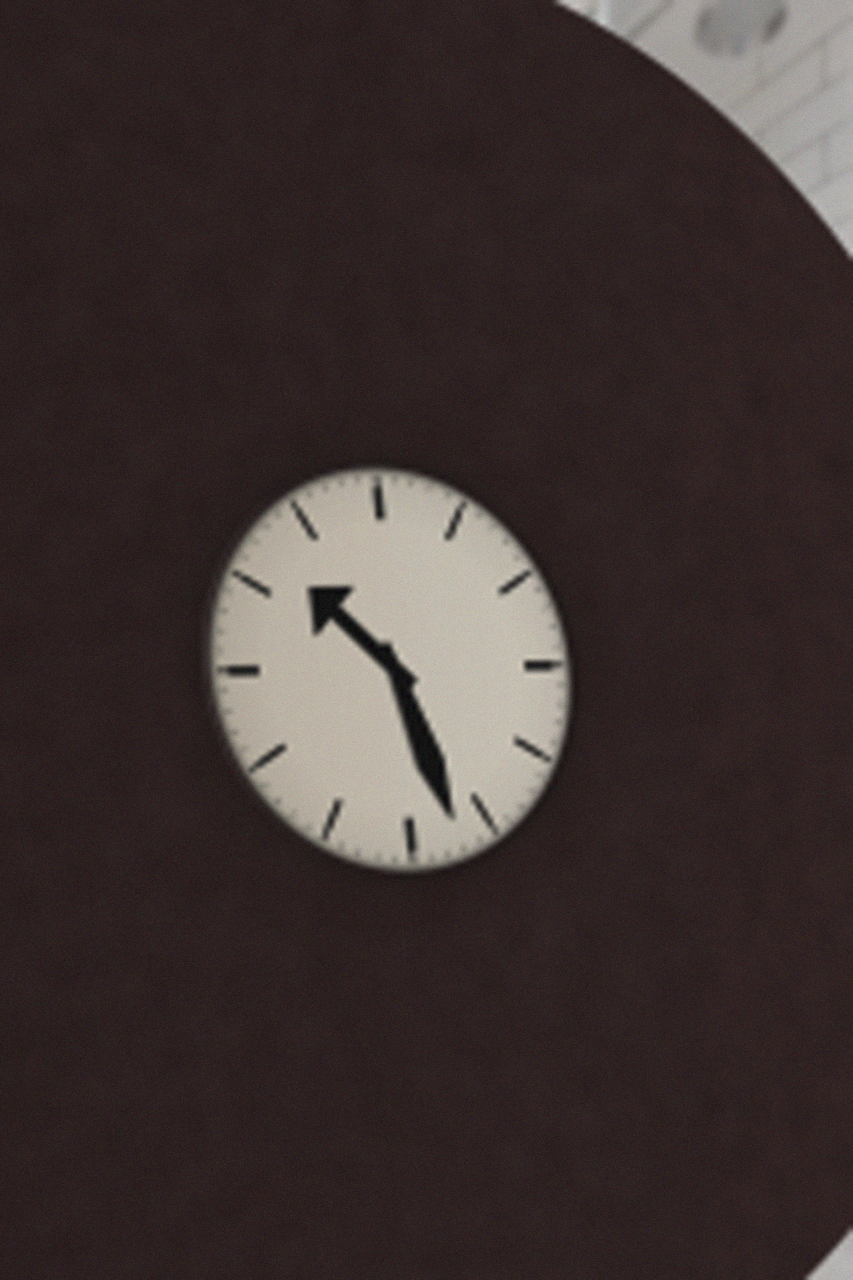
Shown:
10 h 27 min
